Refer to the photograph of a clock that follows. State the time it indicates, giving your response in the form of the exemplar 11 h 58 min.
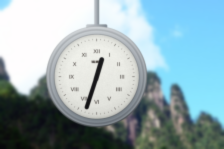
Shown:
12 h 33 min
